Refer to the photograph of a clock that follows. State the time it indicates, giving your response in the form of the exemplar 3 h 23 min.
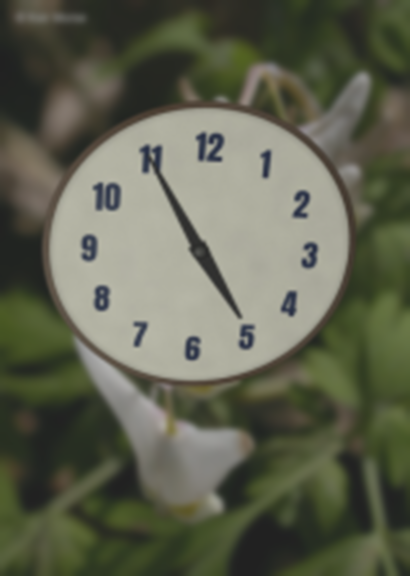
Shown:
4 h 55 min
